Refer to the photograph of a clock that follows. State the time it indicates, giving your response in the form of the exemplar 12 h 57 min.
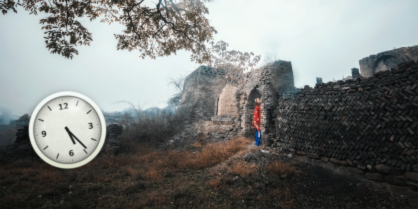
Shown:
5 h 24 min
